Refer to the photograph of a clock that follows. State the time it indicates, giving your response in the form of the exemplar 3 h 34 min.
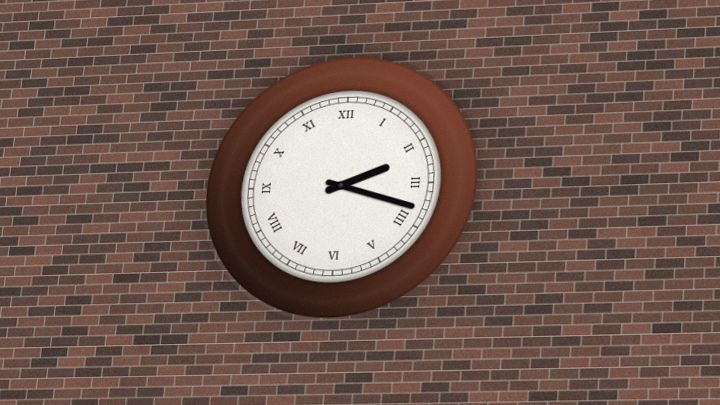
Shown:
2 h 18 min
